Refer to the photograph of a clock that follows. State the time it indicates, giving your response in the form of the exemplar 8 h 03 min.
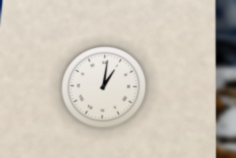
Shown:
1 h 01 min
